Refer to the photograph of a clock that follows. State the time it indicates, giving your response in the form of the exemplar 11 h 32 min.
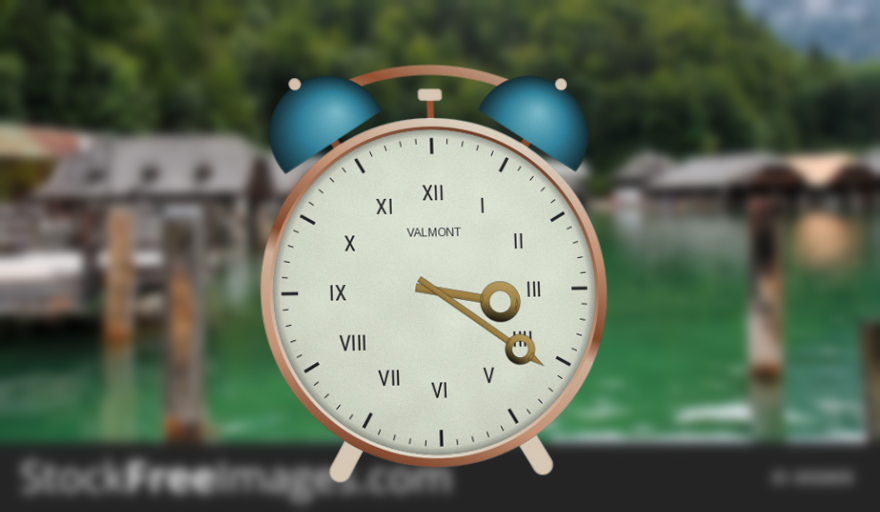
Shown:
3 h 21 min
